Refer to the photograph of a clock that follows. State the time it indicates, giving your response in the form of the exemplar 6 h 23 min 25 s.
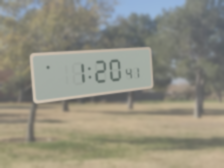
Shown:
1 h 20 min 41 s
